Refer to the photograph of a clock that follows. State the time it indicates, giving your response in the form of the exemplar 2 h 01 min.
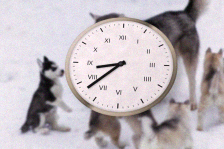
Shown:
8 h 38 min
